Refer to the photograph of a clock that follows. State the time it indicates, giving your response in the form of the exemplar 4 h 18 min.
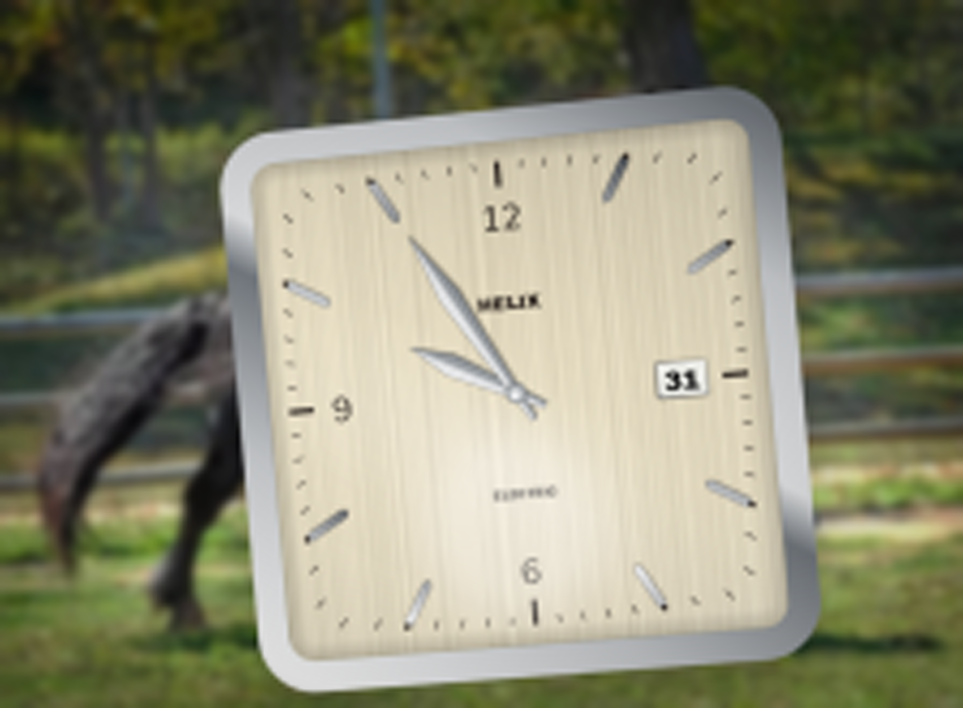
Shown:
9 h 55 min
